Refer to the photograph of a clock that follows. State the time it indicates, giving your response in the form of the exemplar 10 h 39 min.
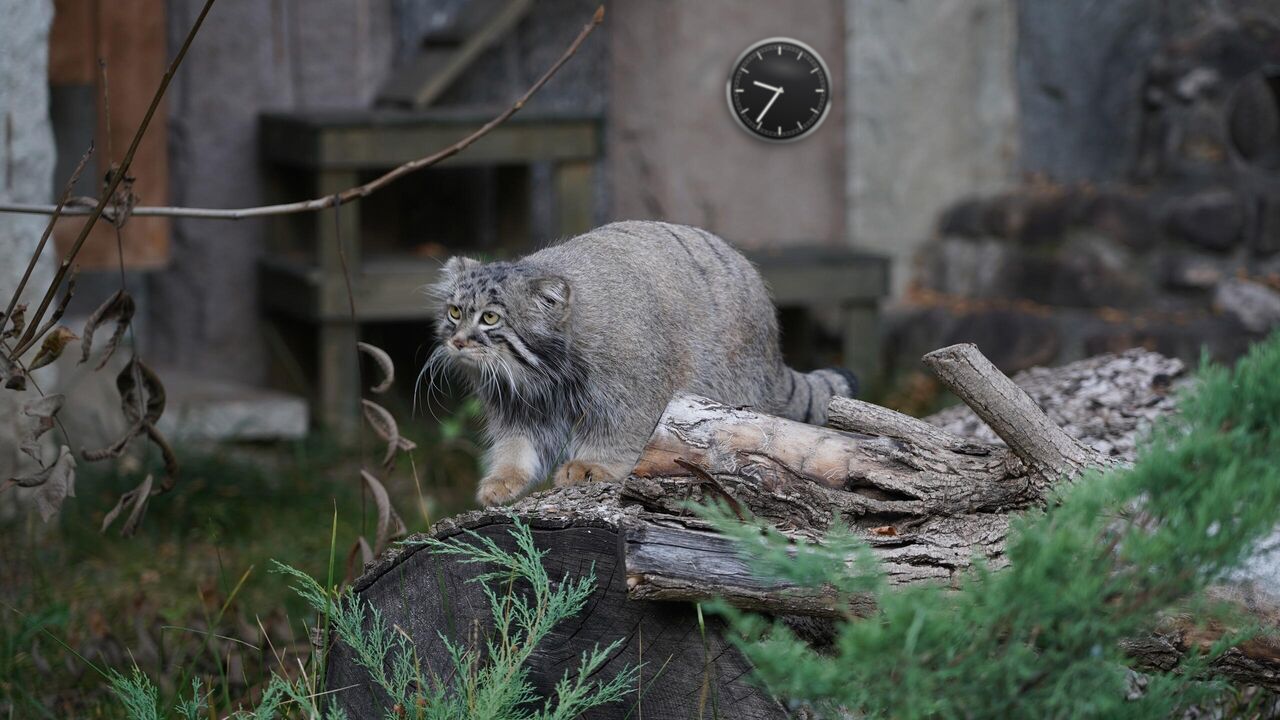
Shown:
9 h 36 min
